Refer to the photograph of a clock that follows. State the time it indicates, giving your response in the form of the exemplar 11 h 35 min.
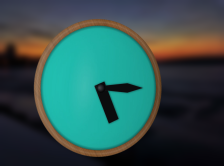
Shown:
5 h 15 min
